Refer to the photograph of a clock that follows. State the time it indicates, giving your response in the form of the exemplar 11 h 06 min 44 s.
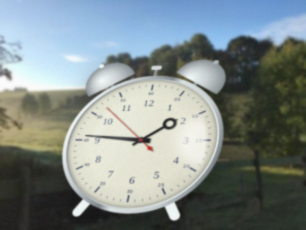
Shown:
1 h 45 min 52 s
